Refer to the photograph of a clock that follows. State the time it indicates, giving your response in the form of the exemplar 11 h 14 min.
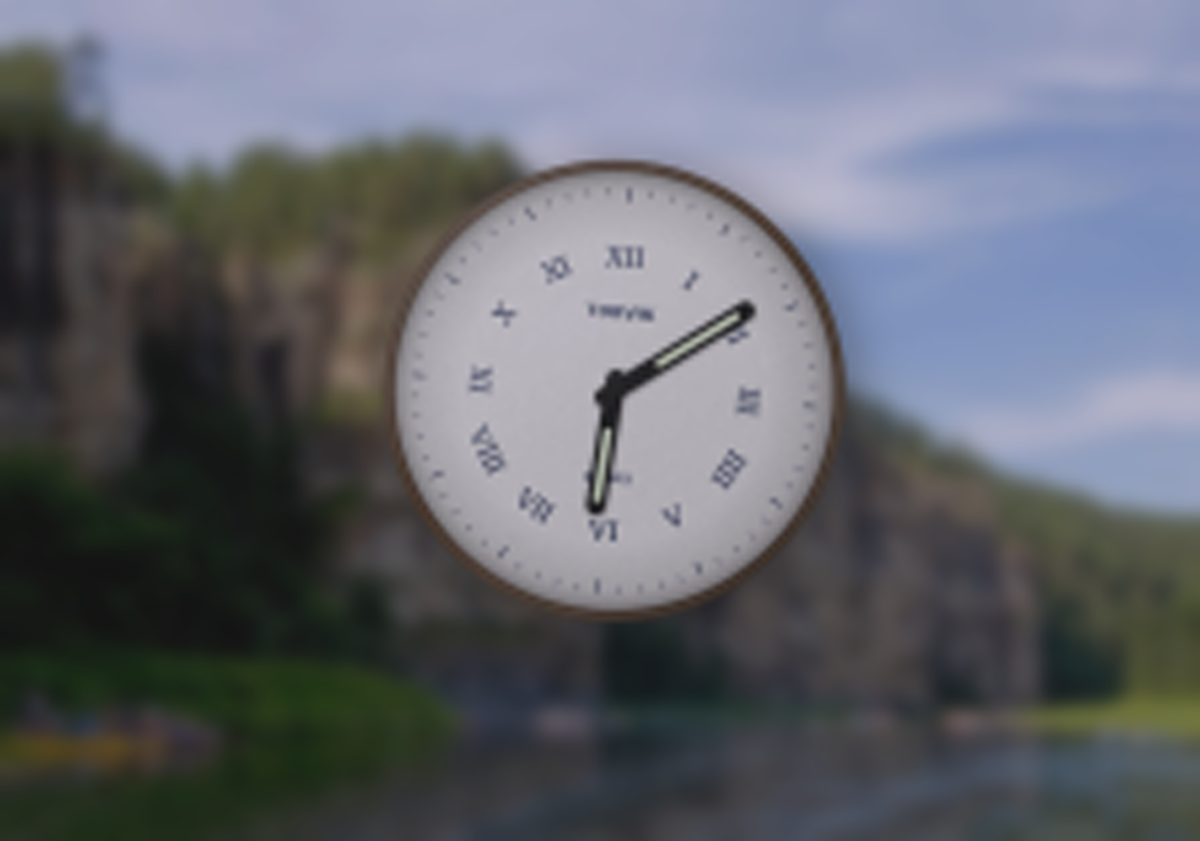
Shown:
6 h 09 min
